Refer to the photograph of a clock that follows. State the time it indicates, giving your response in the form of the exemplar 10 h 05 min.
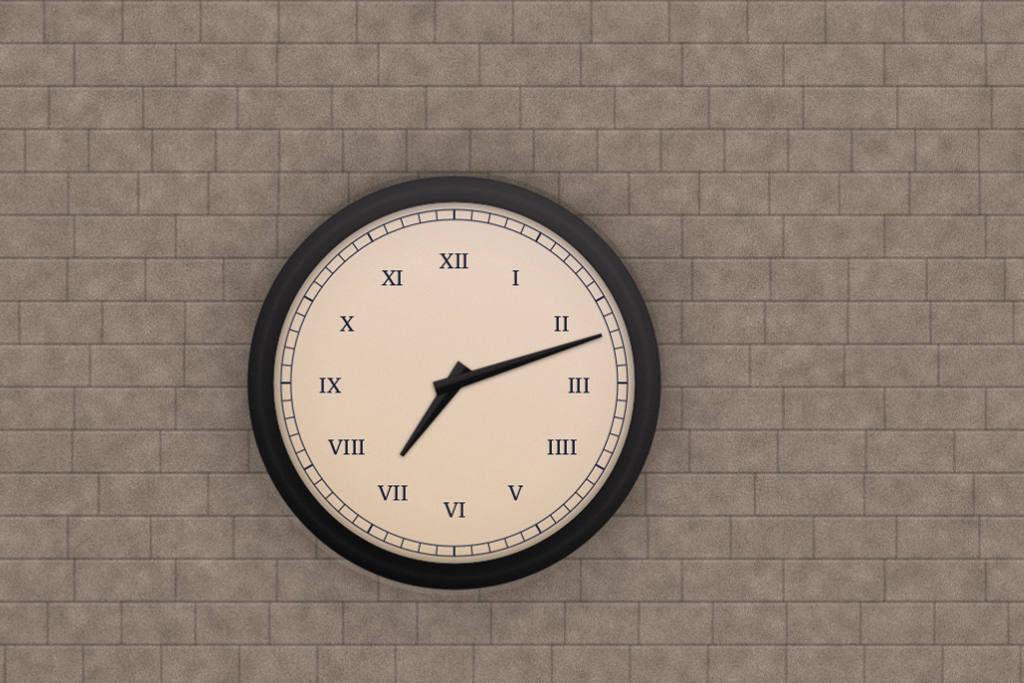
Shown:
7 h 12 min
